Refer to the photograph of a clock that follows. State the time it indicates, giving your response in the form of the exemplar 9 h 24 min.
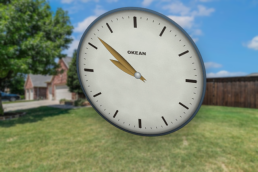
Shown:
9 h 52 min
